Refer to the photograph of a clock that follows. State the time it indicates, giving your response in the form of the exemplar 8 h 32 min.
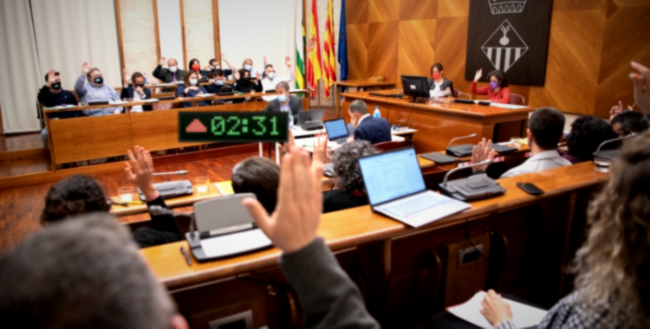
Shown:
2 h 31 min
